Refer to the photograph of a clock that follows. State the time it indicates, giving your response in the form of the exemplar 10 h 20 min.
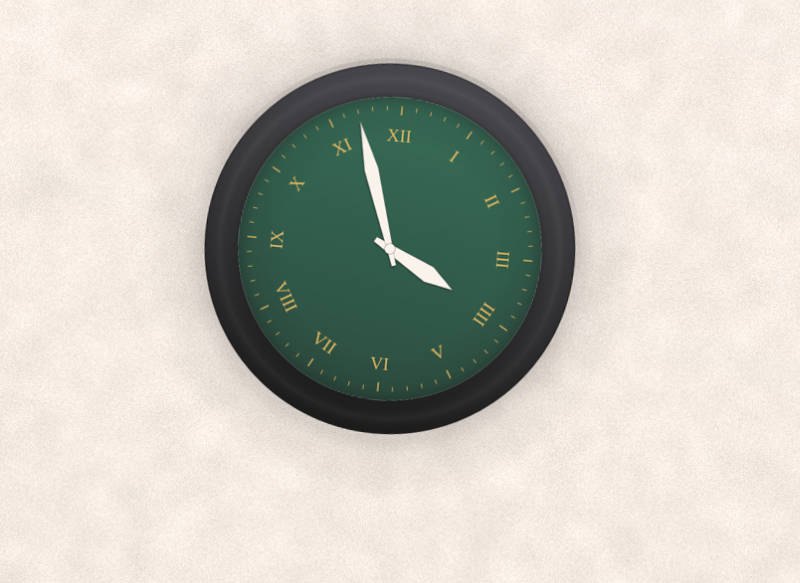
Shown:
3 h 57 min
